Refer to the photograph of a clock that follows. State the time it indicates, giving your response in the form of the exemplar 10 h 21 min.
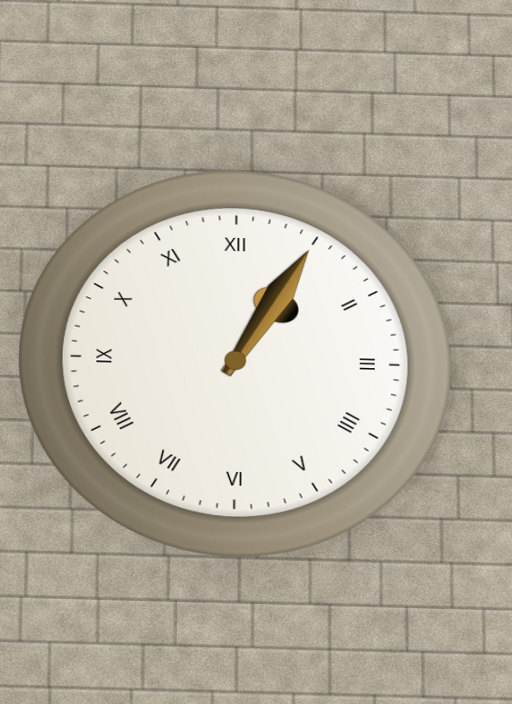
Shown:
1 h 05 min
